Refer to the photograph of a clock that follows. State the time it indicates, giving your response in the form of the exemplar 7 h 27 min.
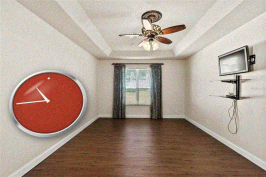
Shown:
10 h 44 min
